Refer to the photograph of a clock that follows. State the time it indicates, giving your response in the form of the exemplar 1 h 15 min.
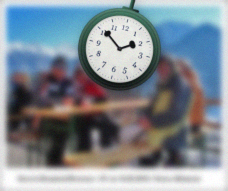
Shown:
1 h 51 min
